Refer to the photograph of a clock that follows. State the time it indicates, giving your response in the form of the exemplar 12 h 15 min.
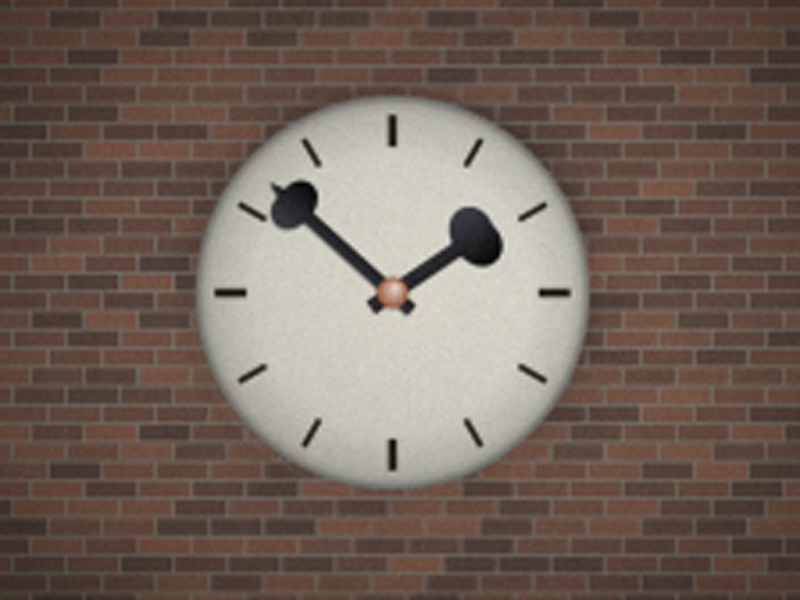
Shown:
1 h 52 min
